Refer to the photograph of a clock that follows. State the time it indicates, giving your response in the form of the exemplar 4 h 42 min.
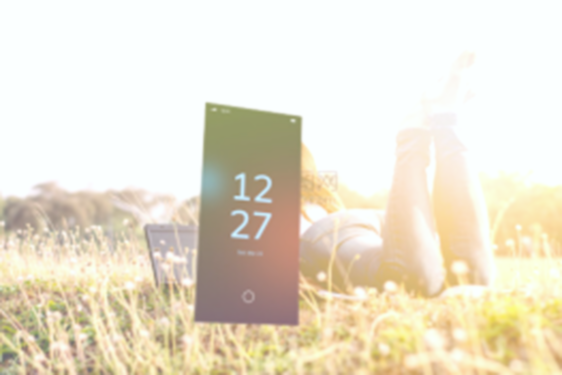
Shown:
12 h 27 min
